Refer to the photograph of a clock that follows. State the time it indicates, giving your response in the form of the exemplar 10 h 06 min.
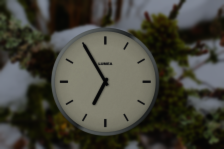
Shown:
6 h 55 min
